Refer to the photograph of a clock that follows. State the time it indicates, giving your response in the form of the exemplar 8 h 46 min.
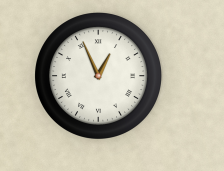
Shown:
12 h 56 min
